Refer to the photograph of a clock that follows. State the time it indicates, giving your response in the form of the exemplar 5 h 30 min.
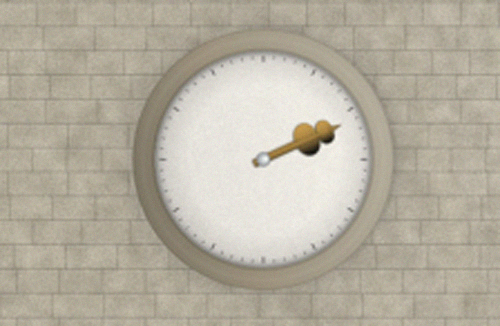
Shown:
2 h 11 min
